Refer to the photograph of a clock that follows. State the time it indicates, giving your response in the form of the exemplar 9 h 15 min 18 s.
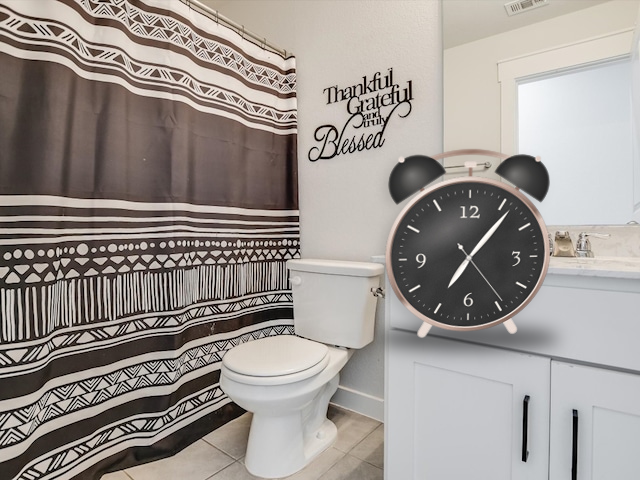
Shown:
7 h 06 min 24 s
